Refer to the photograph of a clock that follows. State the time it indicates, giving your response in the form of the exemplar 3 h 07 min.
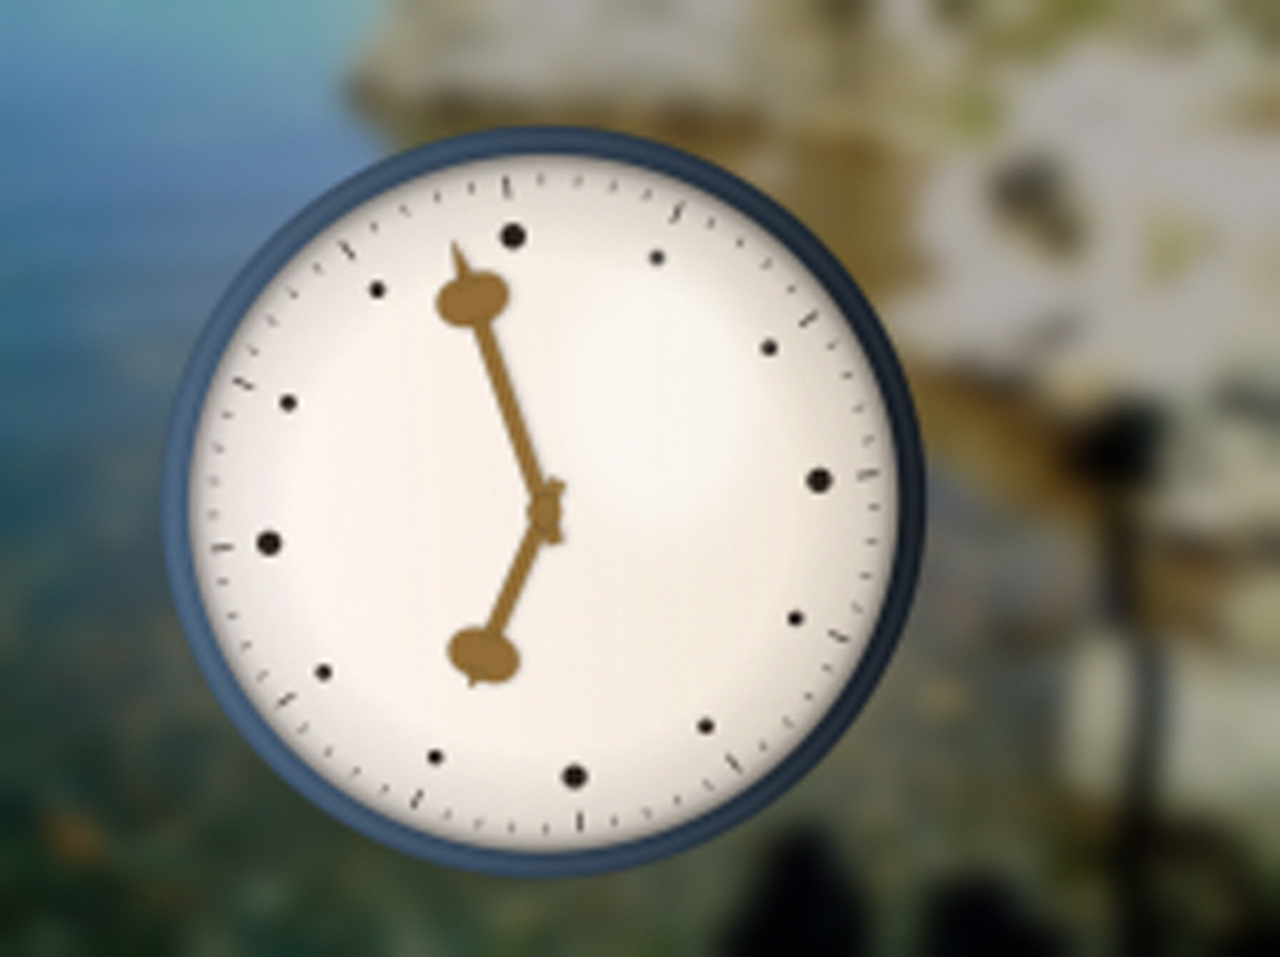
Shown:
6 h 58 min
